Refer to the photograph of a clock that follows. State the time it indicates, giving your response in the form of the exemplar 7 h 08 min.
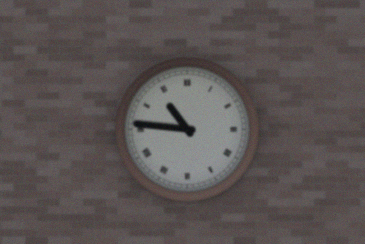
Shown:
10 h 46 min
